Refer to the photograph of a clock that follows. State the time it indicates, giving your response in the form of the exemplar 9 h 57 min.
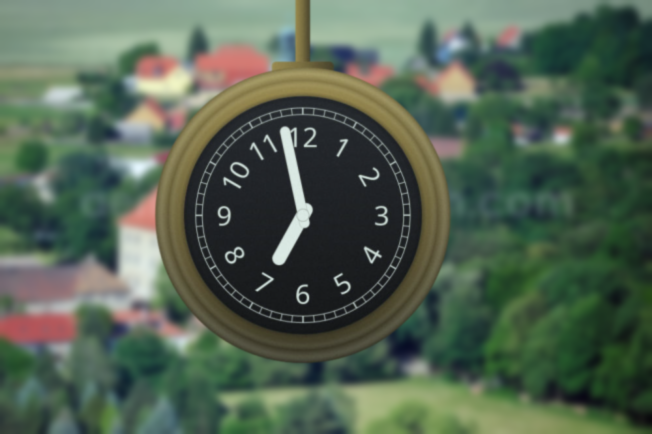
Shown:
6 h 58 min
